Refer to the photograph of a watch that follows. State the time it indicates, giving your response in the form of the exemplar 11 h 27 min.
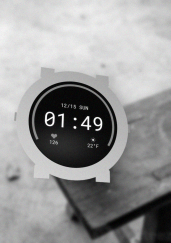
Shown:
1 h 49 min
